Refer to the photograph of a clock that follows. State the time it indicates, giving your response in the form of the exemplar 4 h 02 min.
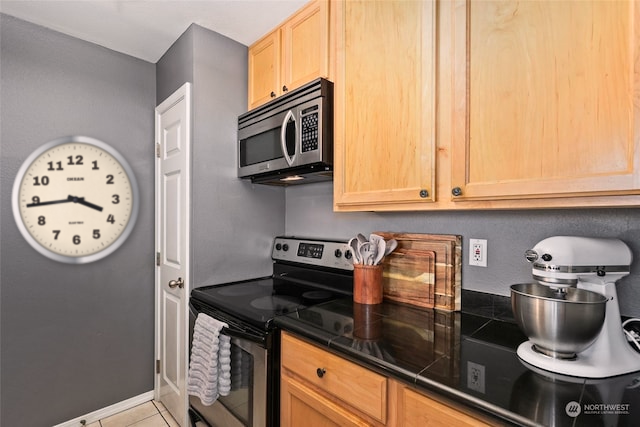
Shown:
3 h 44 min
